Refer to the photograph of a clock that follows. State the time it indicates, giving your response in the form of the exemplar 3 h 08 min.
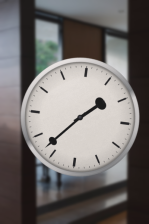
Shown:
1 h 37 min
